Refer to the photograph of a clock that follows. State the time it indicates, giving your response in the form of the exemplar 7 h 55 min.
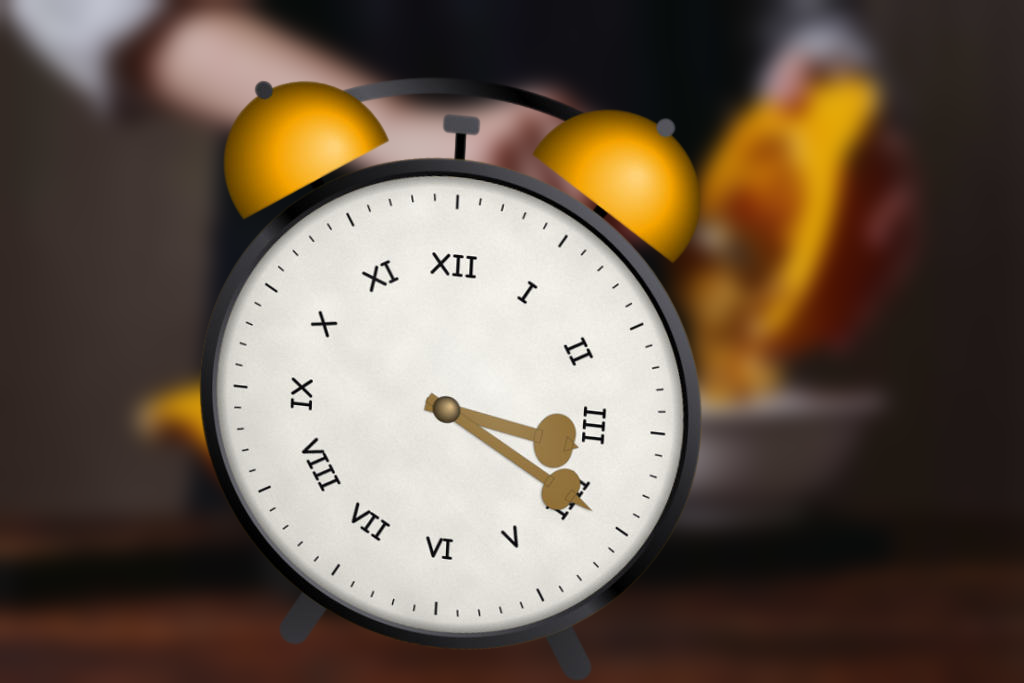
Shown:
3 h 20 min
